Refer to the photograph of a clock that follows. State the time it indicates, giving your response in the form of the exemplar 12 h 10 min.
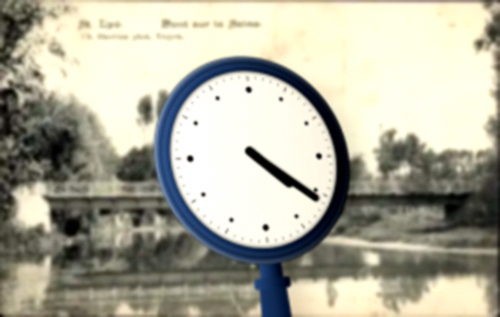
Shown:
4 h 21 min
